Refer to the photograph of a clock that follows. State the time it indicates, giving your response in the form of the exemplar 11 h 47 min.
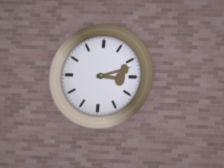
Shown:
3 h 12 min
